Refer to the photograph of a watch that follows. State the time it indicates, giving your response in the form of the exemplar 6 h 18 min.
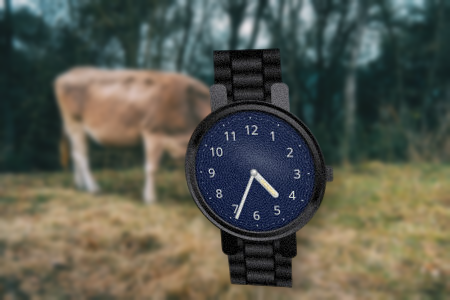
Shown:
4 h 34 min
